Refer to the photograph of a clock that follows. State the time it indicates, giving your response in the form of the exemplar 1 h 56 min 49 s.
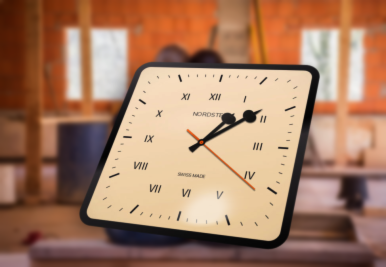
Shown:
1 h 08 min 21 s
